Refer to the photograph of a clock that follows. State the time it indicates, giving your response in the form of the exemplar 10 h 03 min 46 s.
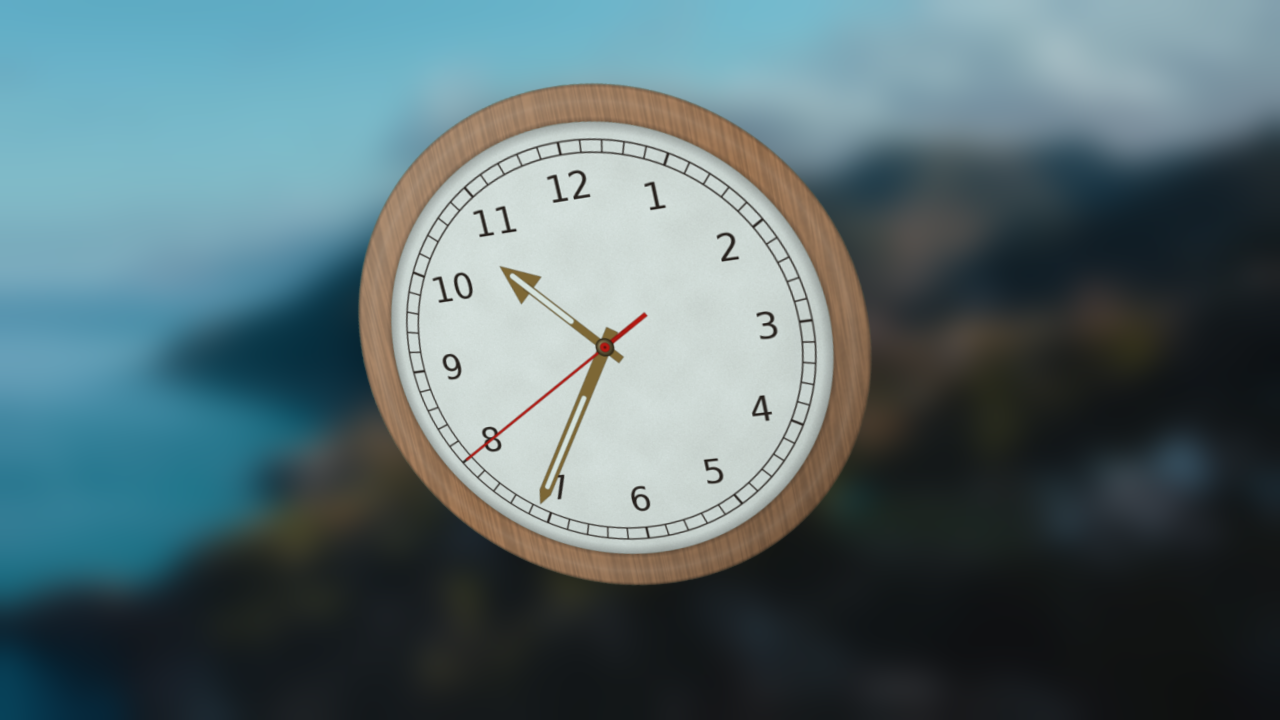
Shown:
10 h 35 min 40 s
